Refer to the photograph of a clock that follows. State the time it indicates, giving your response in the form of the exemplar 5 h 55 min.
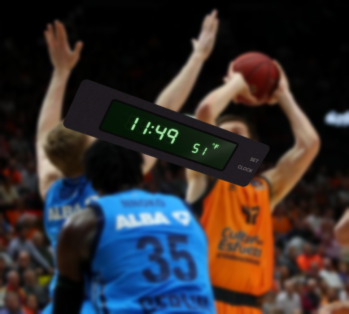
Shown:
11 h 49 min
